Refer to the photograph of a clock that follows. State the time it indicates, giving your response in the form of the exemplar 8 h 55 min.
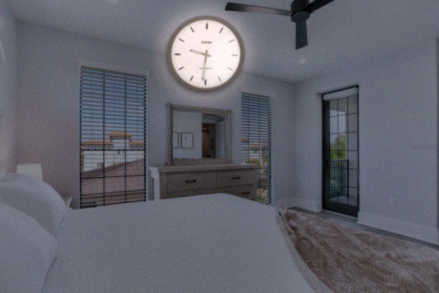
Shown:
9 h 31 min
